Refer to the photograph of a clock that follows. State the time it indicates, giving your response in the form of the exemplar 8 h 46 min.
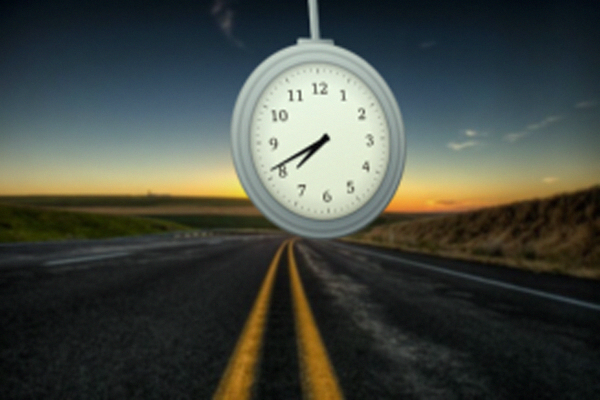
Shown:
7 h 41 min
